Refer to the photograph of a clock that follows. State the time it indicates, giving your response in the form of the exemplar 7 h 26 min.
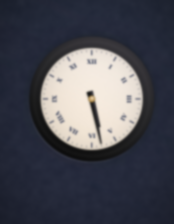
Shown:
5 h 28 min
